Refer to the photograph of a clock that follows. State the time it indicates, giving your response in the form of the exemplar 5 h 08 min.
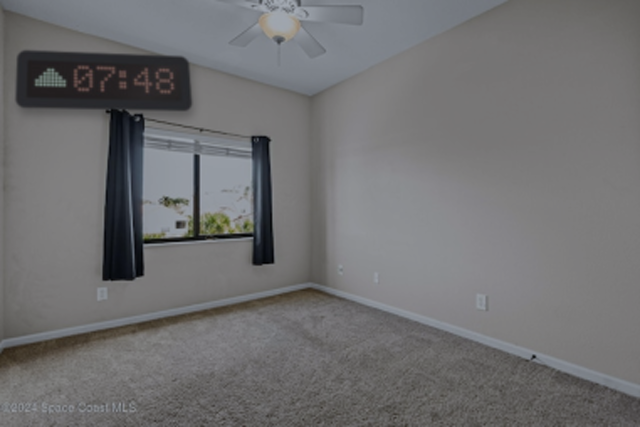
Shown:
7 h 48 min
